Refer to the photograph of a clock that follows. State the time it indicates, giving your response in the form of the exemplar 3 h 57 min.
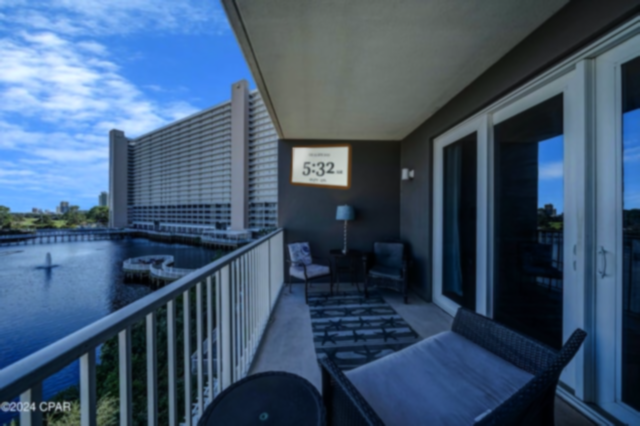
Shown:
5 h 32 min
